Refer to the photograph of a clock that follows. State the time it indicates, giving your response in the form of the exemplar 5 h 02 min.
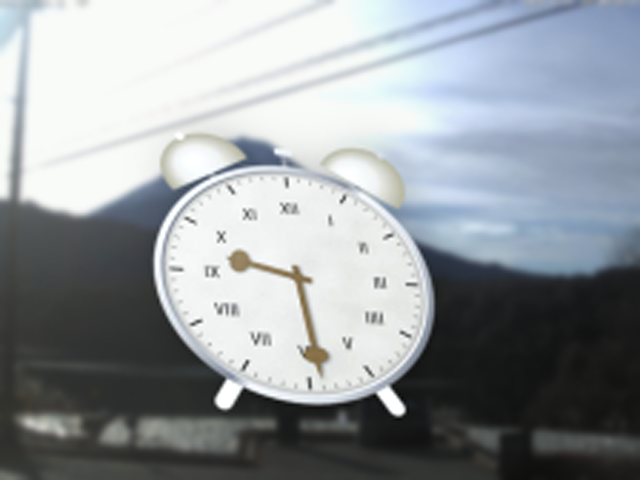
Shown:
9 h 29 min
